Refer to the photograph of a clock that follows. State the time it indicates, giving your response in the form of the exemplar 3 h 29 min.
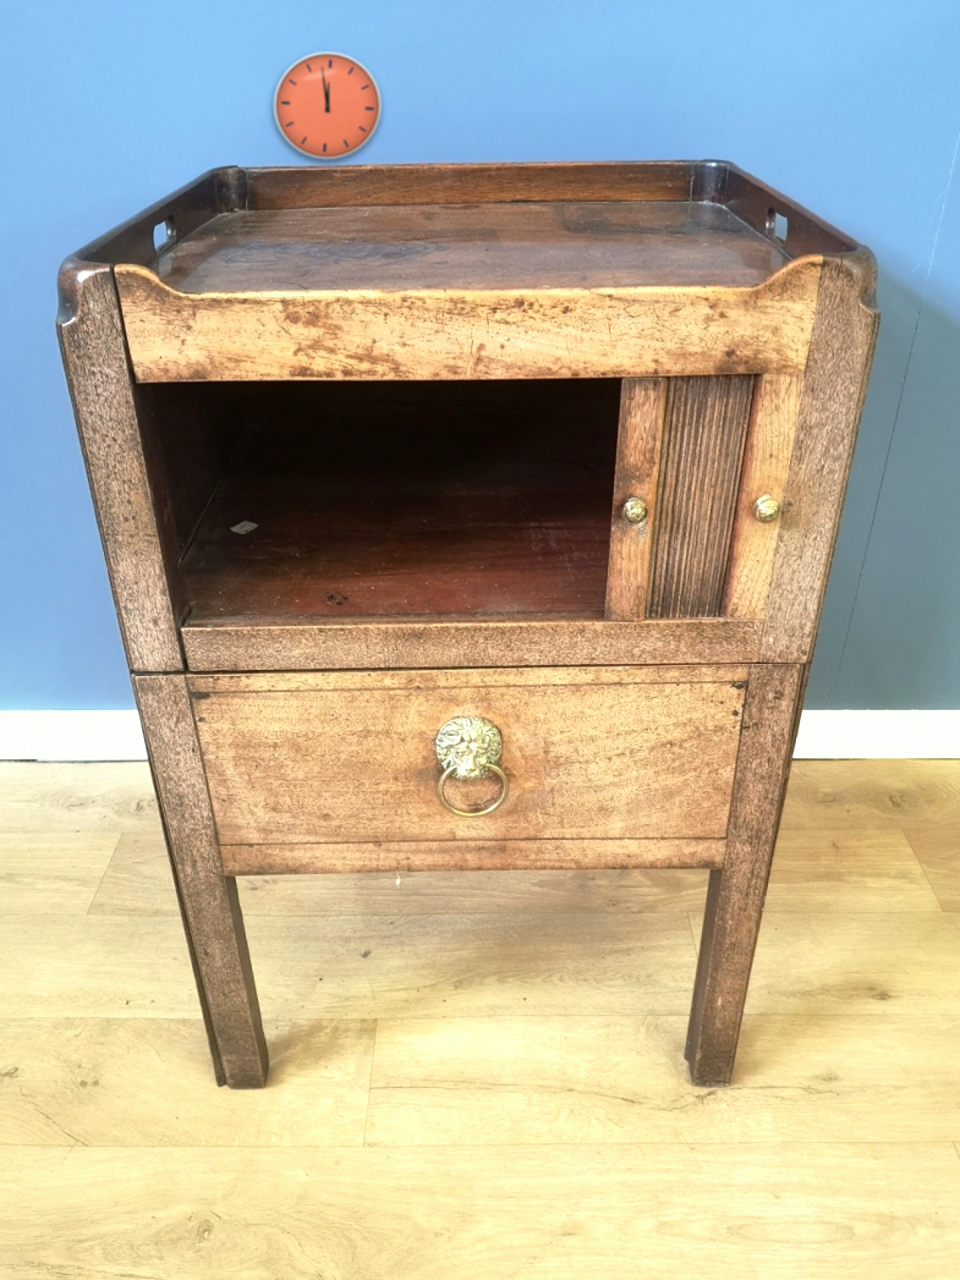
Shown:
11 h 58 min
